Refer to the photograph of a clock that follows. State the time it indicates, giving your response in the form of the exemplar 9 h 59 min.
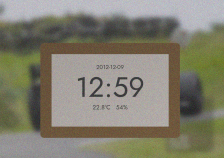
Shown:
12 h 59 min
